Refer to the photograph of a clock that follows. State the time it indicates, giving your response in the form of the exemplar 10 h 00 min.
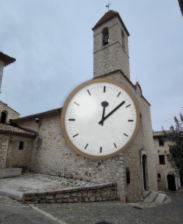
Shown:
12 h 08 min
